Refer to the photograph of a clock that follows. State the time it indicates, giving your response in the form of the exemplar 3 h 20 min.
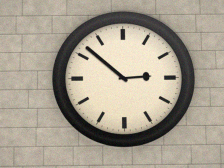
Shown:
2 h 52 min
